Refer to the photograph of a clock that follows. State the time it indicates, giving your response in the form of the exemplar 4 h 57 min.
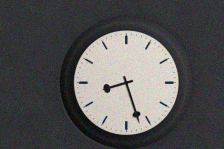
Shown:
8 h 27 min
